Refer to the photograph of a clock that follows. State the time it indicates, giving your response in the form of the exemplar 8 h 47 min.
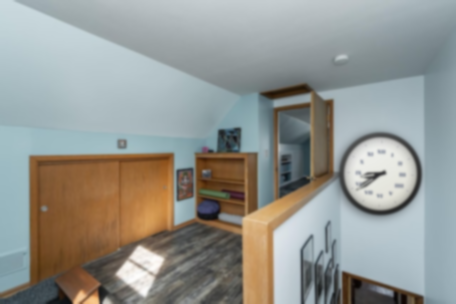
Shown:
8 h 39 min
